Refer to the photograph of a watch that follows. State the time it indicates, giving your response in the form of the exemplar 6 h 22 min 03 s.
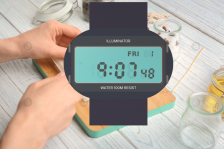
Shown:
9 h 07 min 48 s
